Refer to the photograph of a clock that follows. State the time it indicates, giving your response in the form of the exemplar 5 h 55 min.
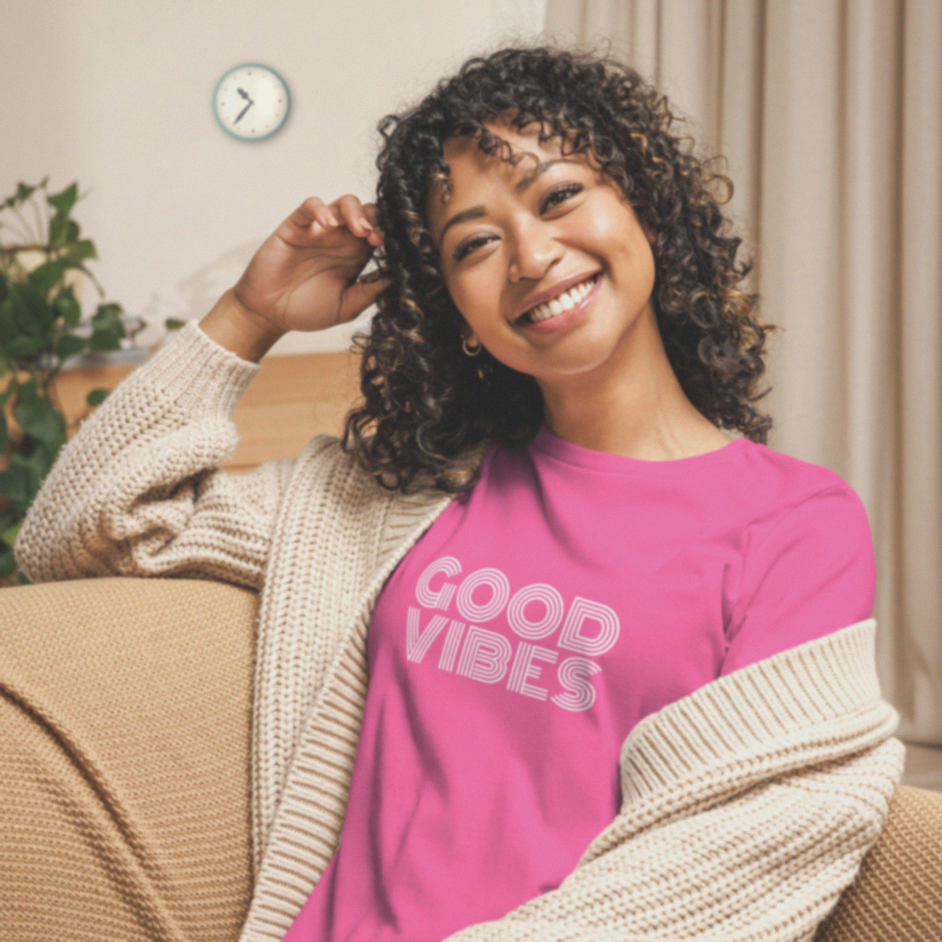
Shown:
10 h 37 min
